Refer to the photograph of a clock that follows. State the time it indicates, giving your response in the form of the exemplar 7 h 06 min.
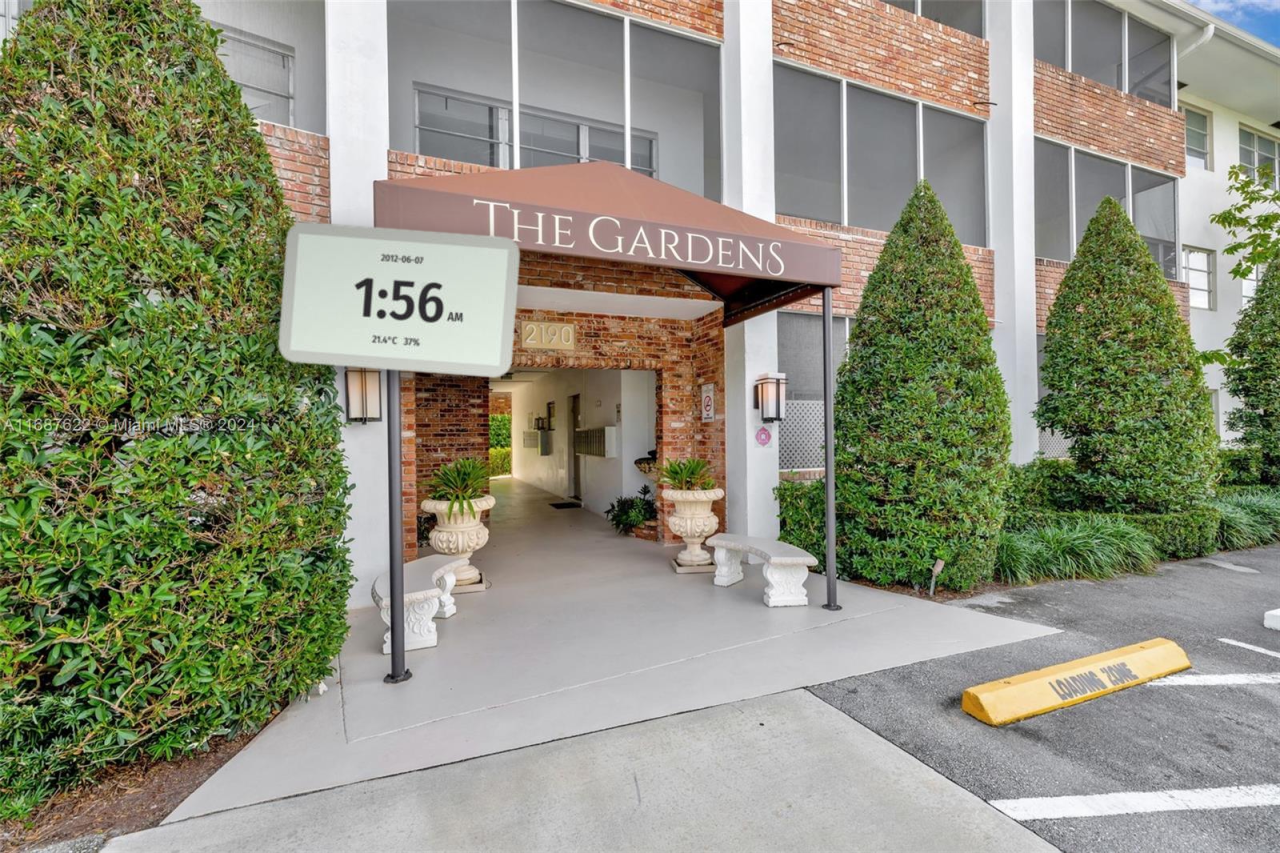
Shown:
1 h 56 min
